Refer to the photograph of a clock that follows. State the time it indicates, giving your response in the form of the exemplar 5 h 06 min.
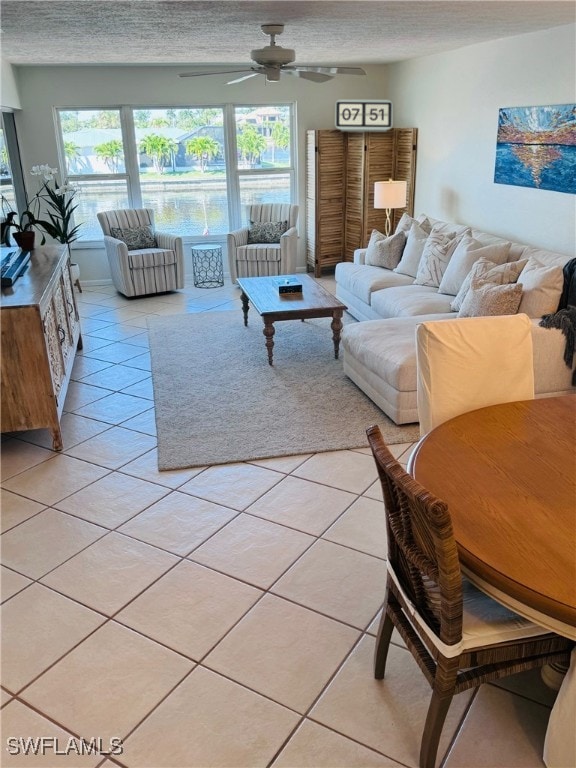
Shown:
7 h 51 min
